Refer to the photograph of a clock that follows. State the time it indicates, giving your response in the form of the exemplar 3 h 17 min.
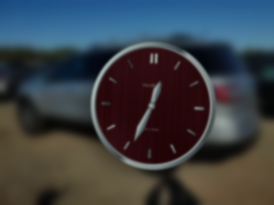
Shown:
12 h 34 min
